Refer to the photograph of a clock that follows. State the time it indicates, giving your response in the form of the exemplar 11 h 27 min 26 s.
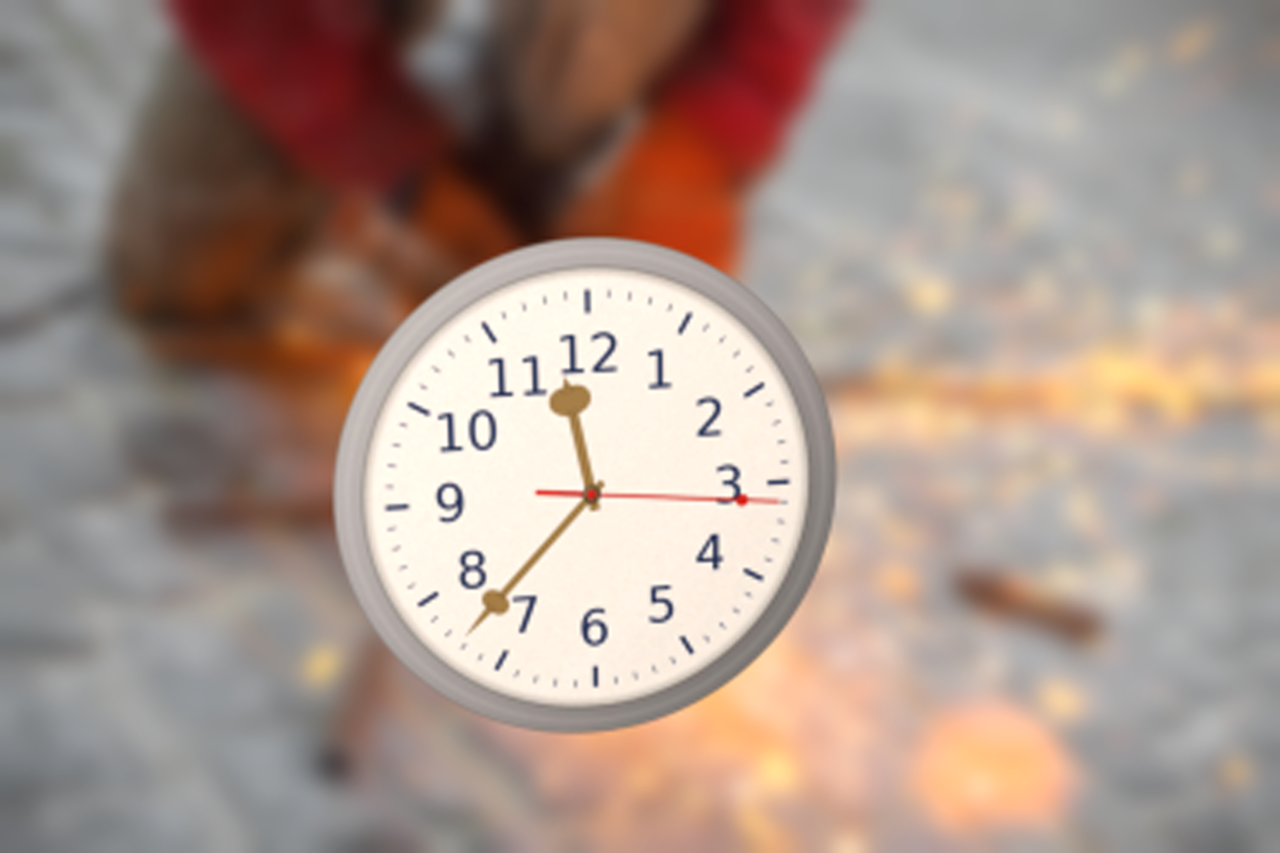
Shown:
11 h 37 min 16 s
